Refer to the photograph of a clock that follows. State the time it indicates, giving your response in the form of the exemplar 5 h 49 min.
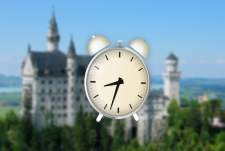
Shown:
8 h 33 min
